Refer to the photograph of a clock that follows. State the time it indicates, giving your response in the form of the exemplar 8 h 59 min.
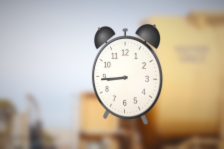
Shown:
8 h 44 min
